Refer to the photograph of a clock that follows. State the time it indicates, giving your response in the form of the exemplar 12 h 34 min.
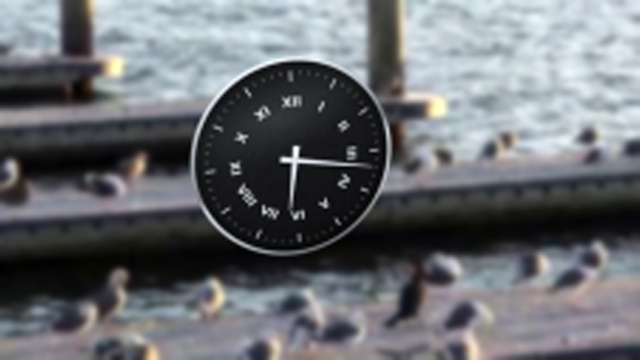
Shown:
6 h 17 min
